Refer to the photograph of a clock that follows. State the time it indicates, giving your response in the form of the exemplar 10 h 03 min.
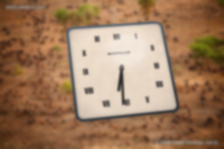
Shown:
6 h 31 min
